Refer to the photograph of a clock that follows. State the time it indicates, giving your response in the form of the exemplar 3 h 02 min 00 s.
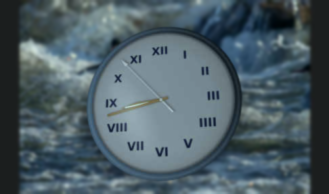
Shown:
8 h 42 min 53 s
